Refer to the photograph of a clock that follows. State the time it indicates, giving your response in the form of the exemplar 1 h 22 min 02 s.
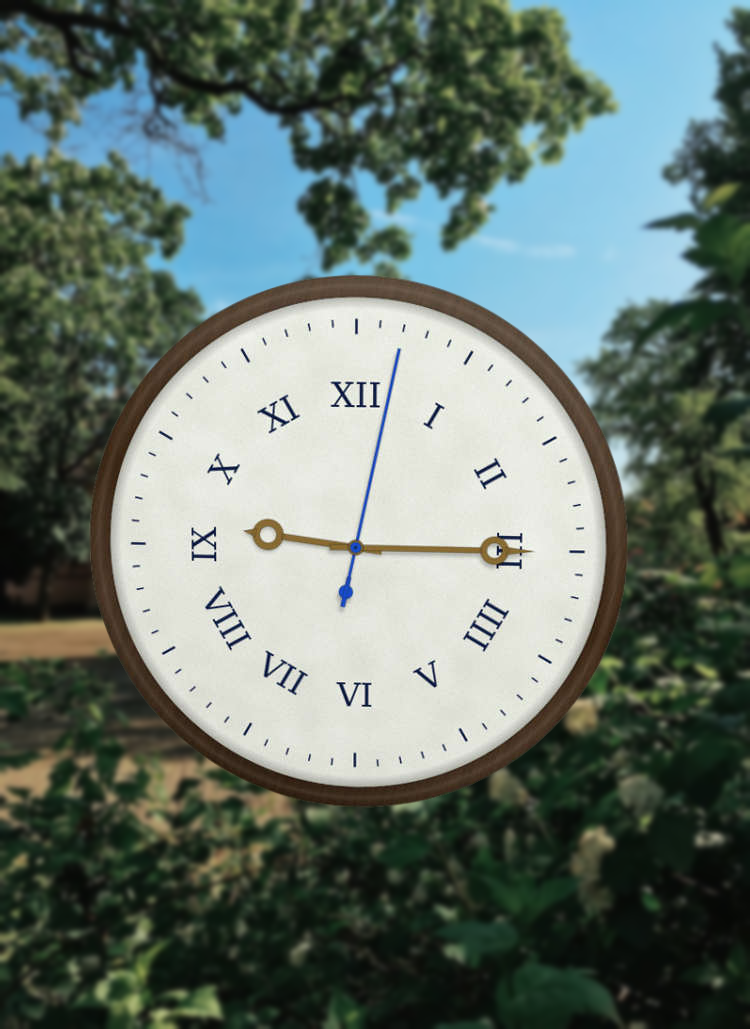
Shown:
9 h 15 min 02 s
